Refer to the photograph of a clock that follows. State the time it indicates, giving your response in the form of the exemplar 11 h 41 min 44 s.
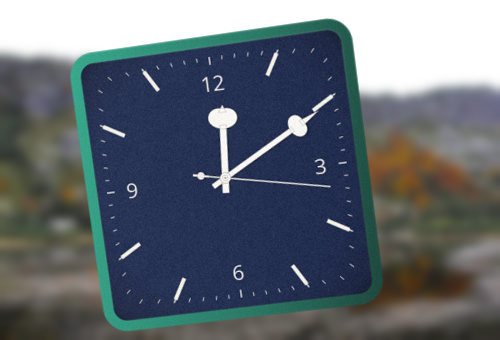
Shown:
12 h 10 min 17 s
